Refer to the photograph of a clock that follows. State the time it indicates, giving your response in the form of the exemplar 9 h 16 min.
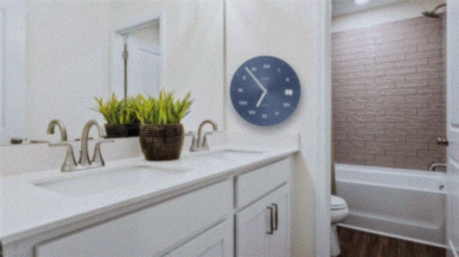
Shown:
6 h 53 min
